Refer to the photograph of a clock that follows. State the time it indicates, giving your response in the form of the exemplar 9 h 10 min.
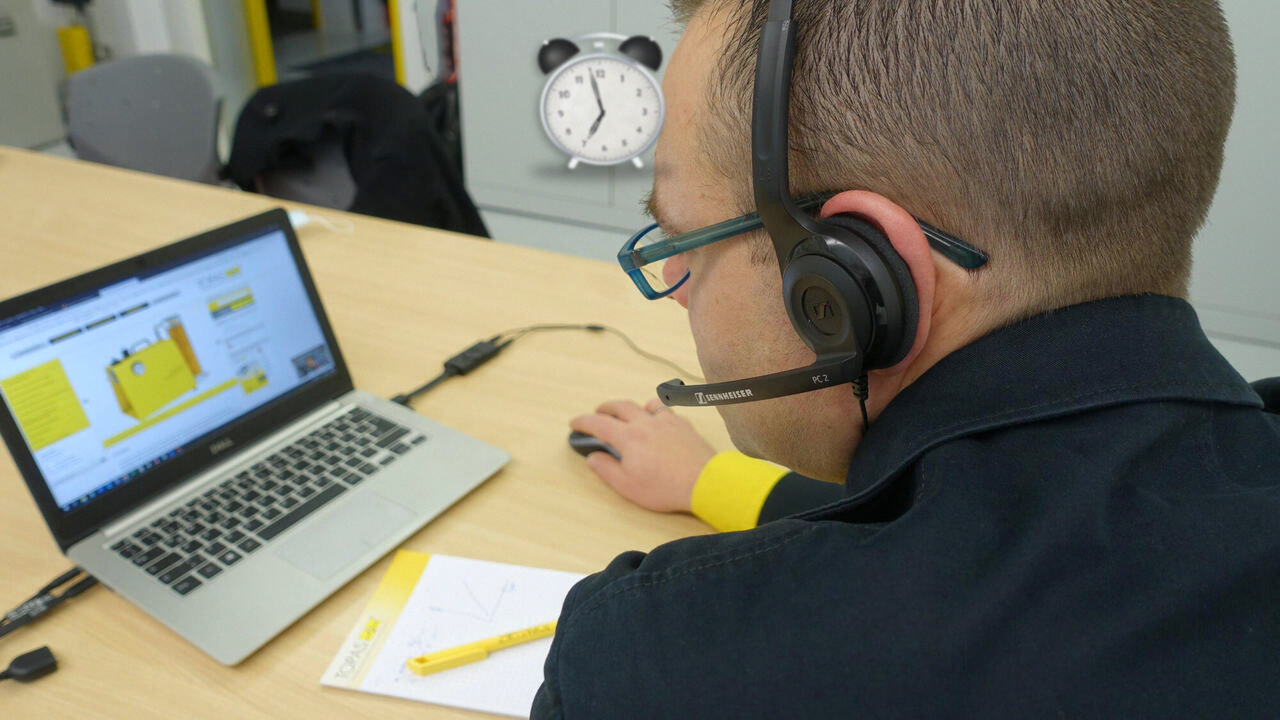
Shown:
6 h 58 min
